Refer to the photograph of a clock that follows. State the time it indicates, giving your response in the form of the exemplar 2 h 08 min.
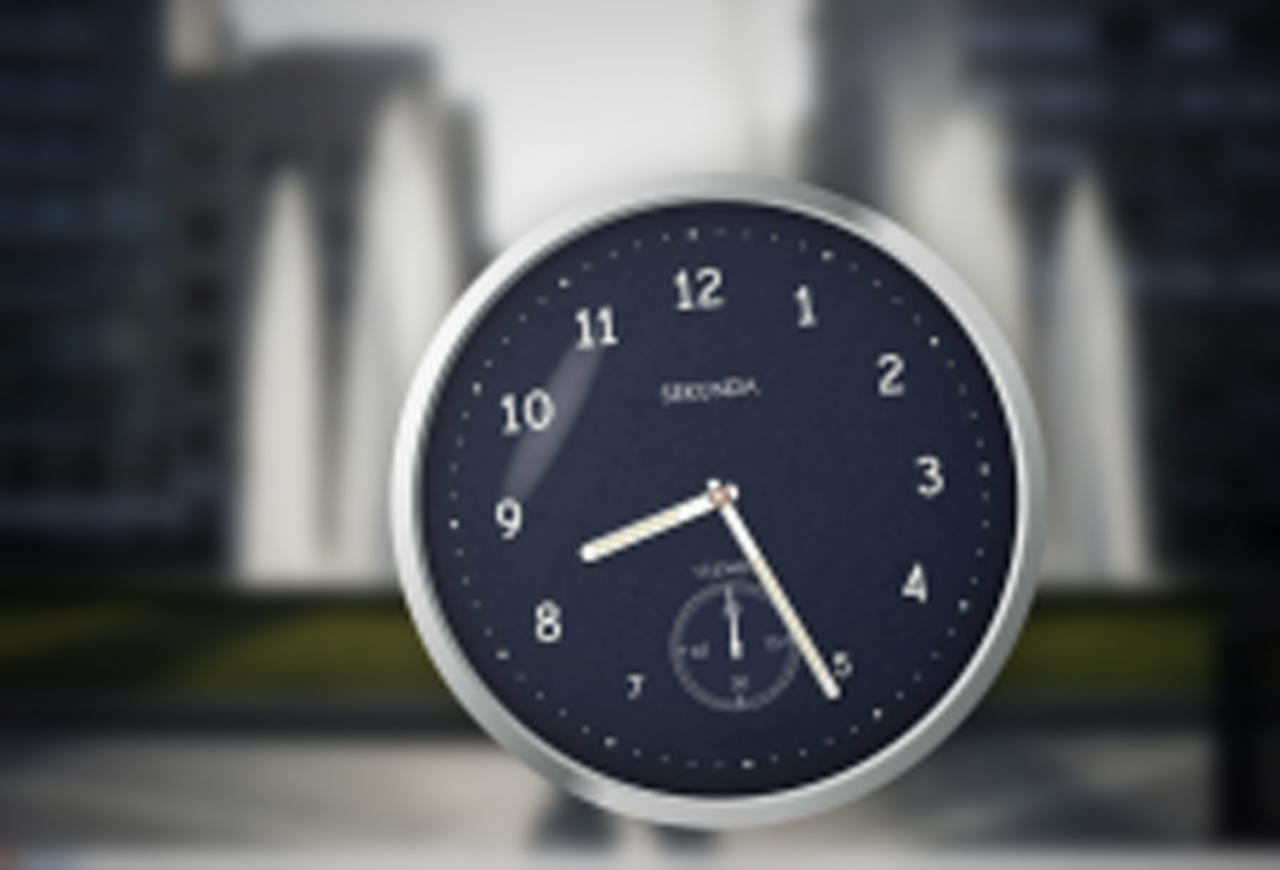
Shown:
8 h 26 min
